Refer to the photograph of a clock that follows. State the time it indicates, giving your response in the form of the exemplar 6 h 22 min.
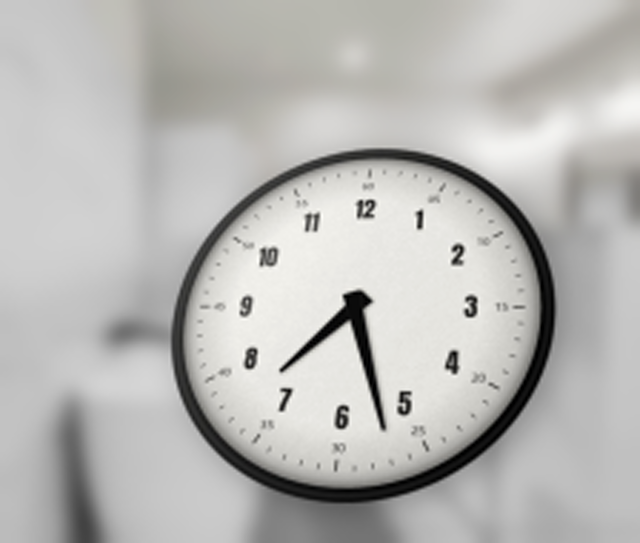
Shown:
7 h 27 min
